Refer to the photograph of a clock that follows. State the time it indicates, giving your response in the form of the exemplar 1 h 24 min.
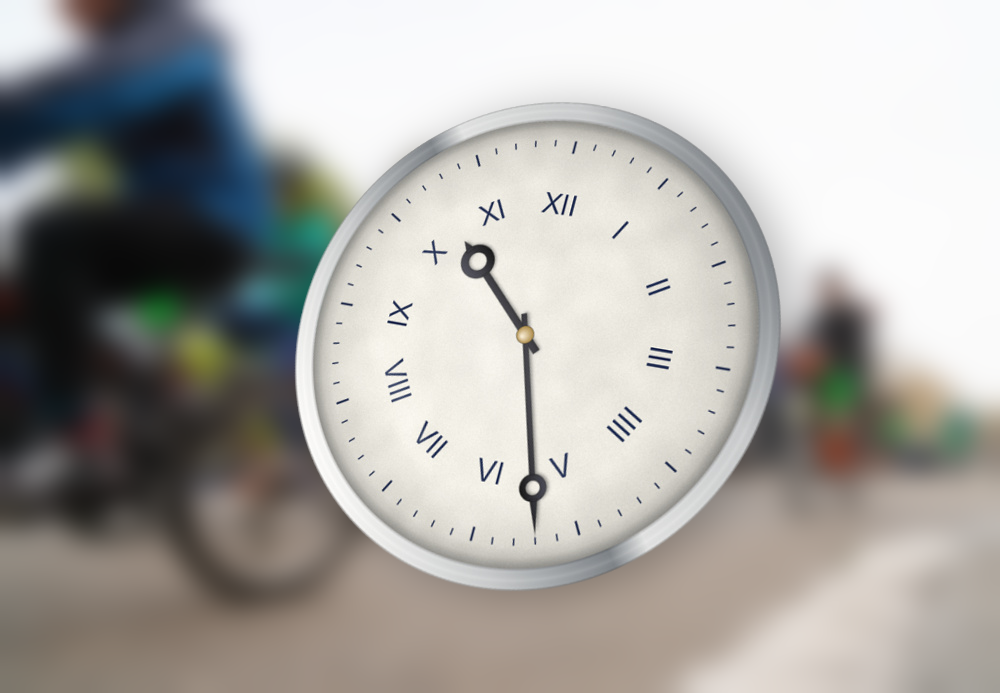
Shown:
10 h 27 min
